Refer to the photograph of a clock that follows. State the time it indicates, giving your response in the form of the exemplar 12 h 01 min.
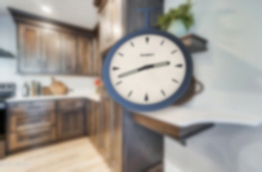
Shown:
2 h 42 min
